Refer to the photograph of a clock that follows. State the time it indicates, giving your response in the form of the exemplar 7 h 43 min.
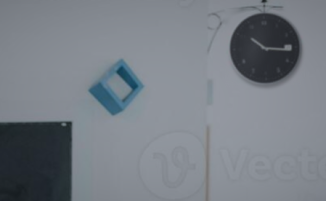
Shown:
10 h 16 min
